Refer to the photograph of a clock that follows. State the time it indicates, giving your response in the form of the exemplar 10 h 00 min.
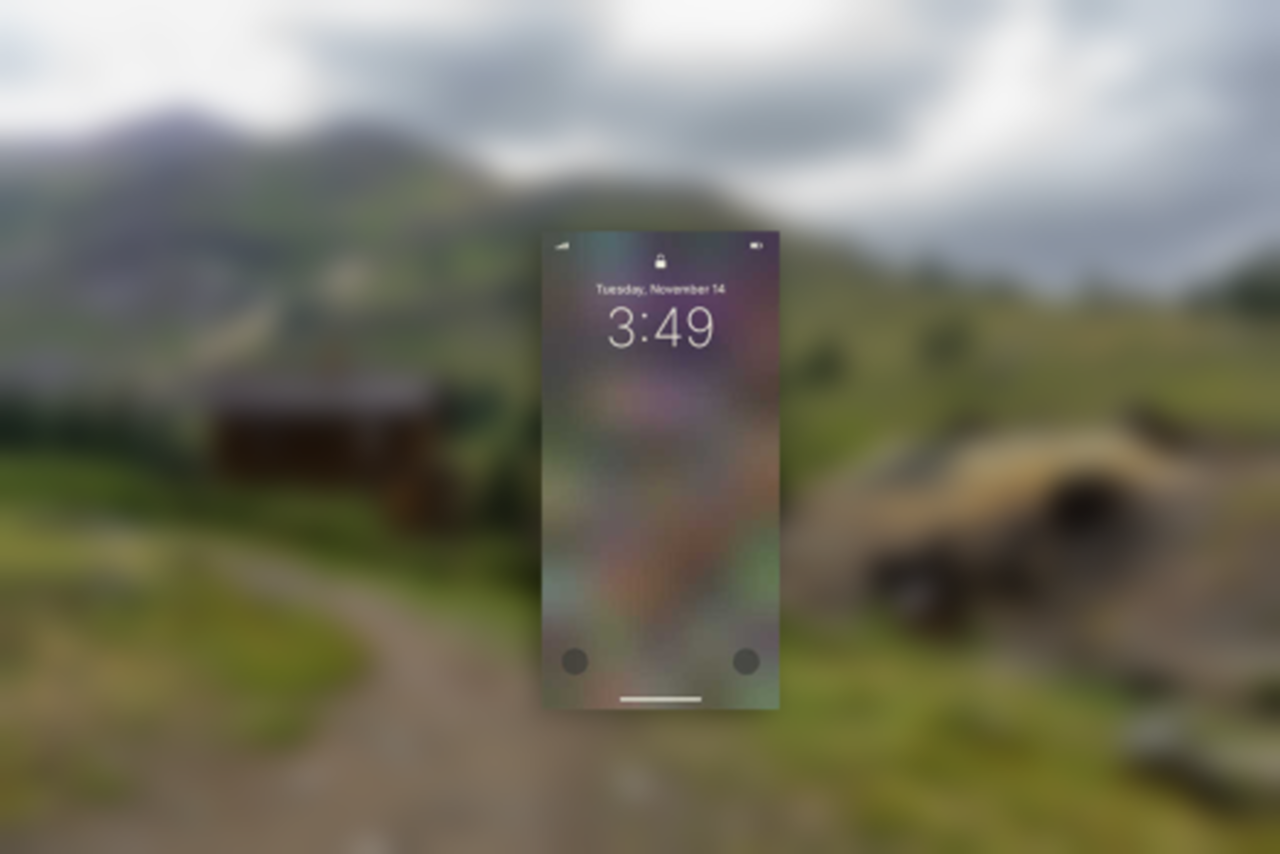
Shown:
3 h 49 min
